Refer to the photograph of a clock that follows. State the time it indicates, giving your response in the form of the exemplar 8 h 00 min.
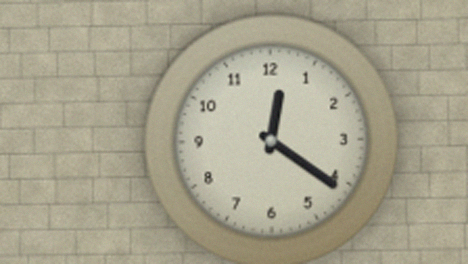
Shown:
12 h 21 min
